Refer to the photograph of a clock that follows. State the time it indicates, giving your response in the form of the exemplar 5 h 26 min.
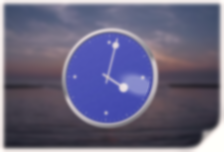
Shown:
4 h 02 min
